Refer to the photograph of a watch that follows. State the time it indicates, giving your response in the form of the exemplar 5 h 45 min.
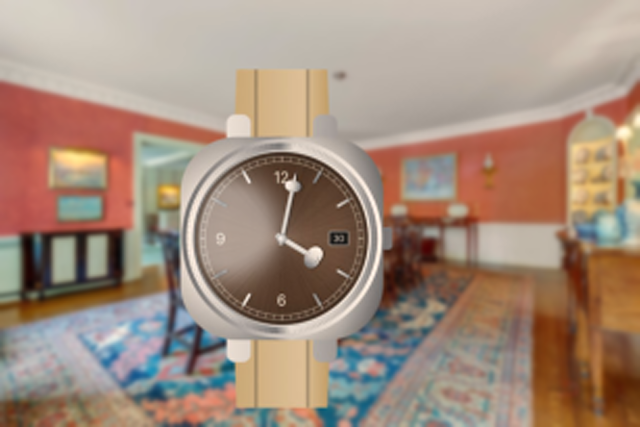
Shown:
4 h 02 min
